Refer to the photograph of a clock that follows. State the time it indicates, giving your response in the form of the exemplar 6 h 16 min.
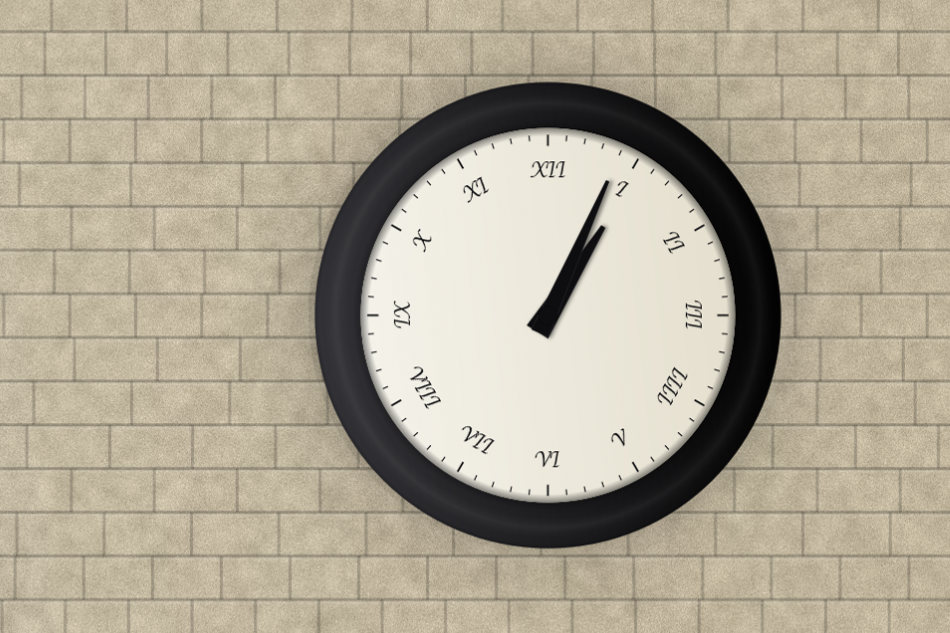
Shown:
1 h 04 min
